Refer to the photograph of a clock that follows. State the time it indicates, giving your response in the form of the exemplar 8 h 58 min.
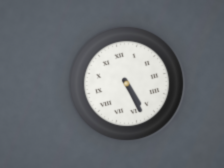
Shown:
5 h 28 min
